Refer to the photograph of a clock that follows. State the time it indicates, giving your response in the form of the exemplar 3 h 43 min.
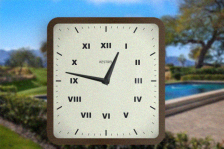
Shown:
12 h 47 min
